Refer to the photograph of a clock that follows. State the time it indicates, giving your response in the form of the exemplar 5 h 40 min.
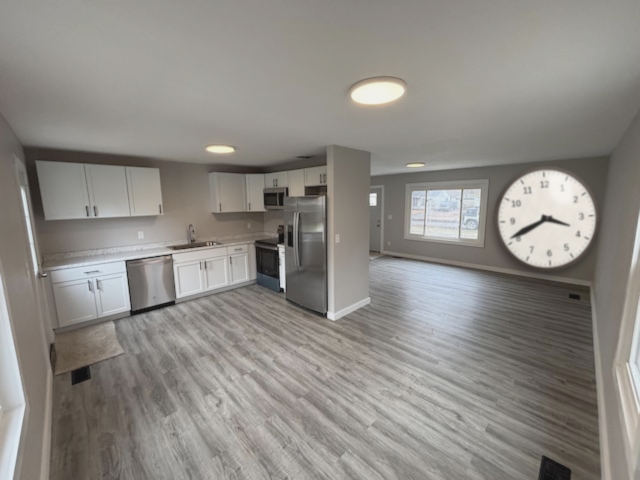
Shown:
3 h 41 min
